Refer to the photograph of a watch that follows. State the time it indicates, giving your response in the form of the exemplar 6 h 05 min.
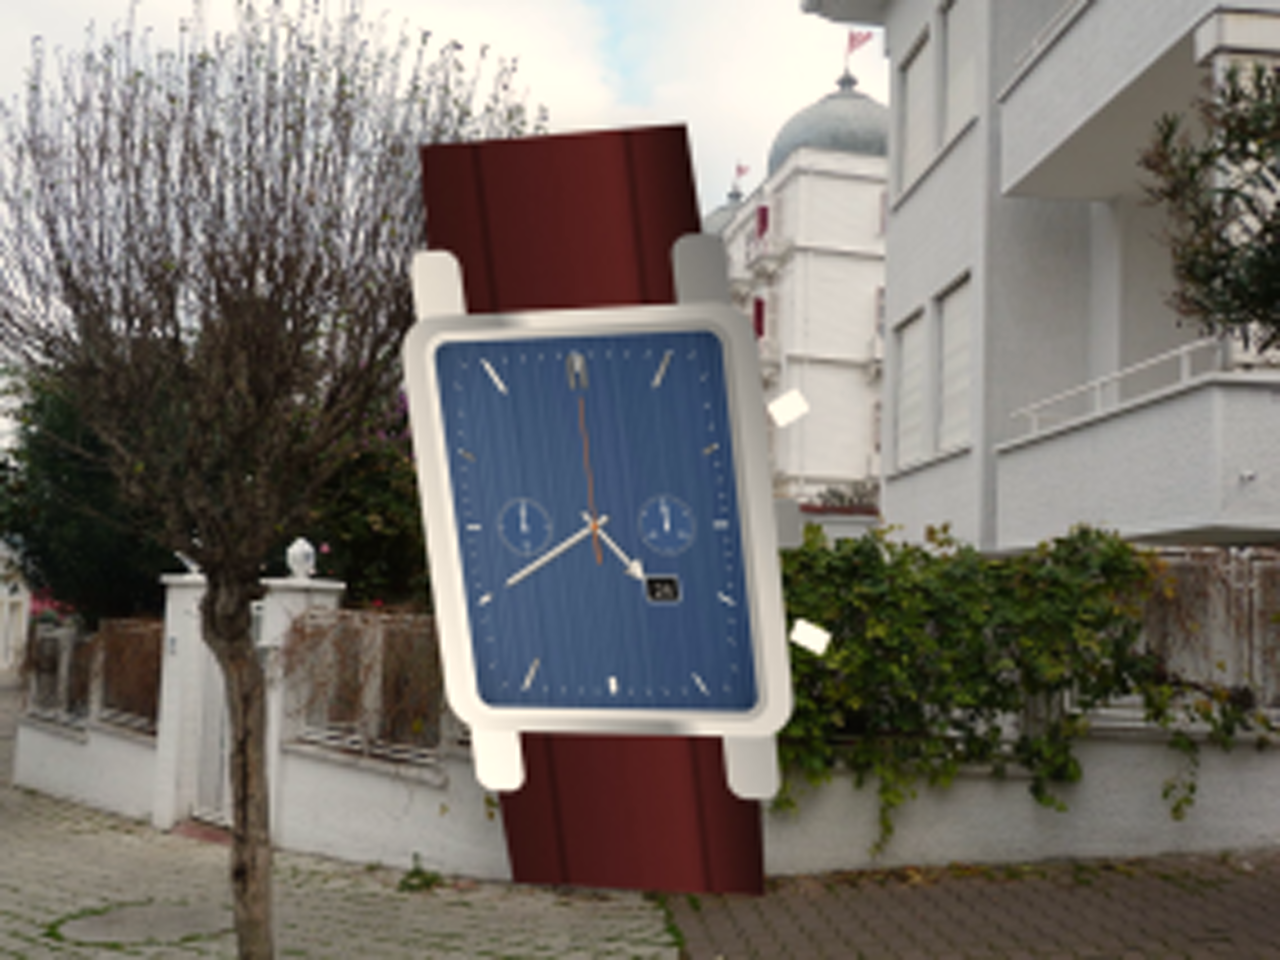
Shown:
4 h 40 min
